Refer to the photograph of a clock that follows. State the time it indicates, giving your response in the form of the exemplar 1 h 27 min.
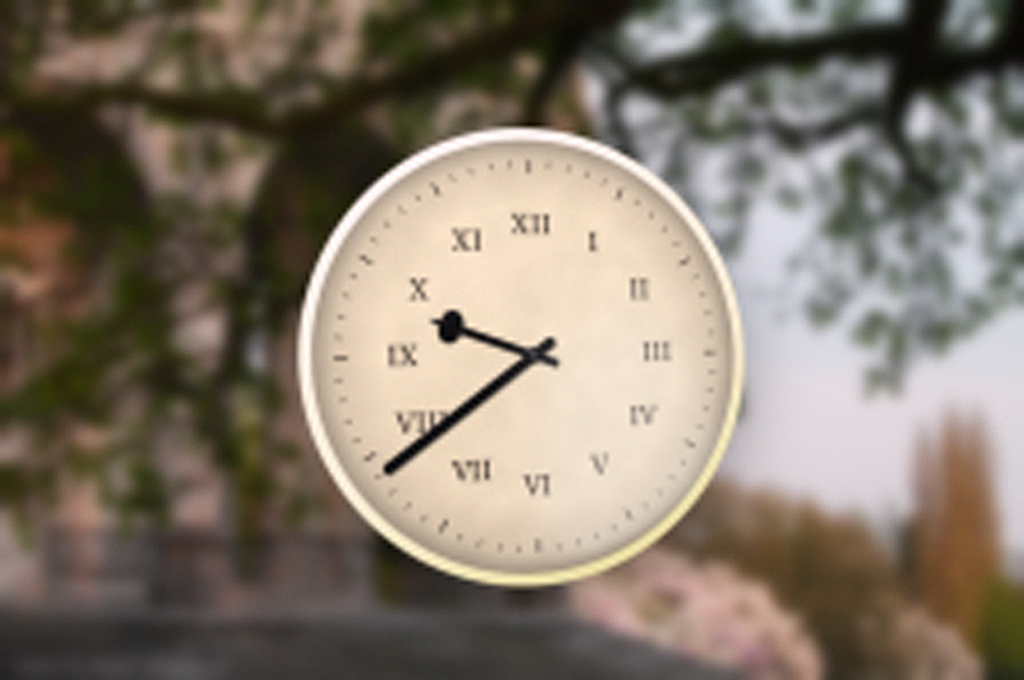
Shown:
9 h 39 min
